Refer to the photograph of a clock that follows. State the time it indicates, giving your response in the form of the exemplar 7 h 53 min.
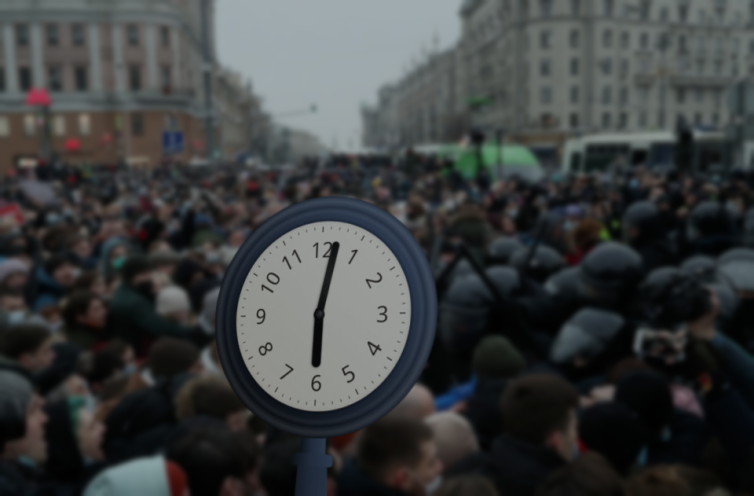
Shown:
6 h 02 min
